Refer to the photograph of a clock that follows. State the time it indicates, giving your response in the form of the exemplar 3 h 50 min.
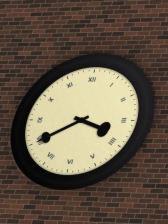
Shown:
3 h 40 min
